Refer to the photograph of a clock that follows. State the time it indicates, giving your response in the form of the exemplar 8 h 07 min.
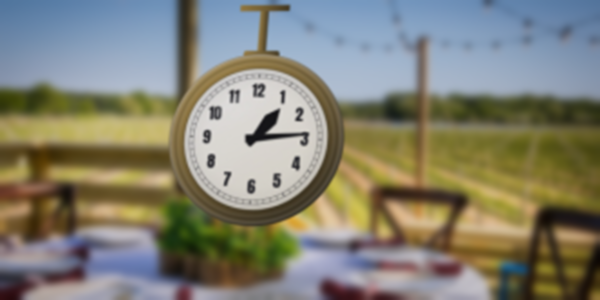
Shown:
1 h 14 min
